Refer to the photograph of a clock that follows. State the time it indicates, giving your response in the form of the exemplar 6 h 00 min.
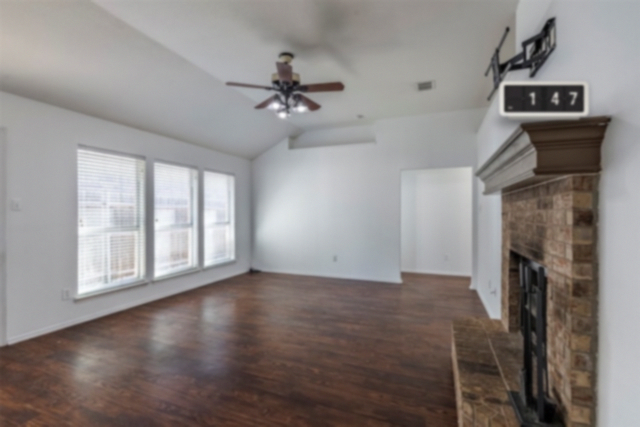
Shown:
1 h 47 min
